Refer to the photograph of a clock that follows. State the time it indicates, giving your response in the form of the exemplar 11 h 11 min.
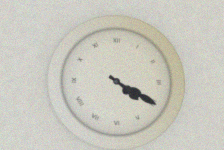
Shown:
4 h 20 min
